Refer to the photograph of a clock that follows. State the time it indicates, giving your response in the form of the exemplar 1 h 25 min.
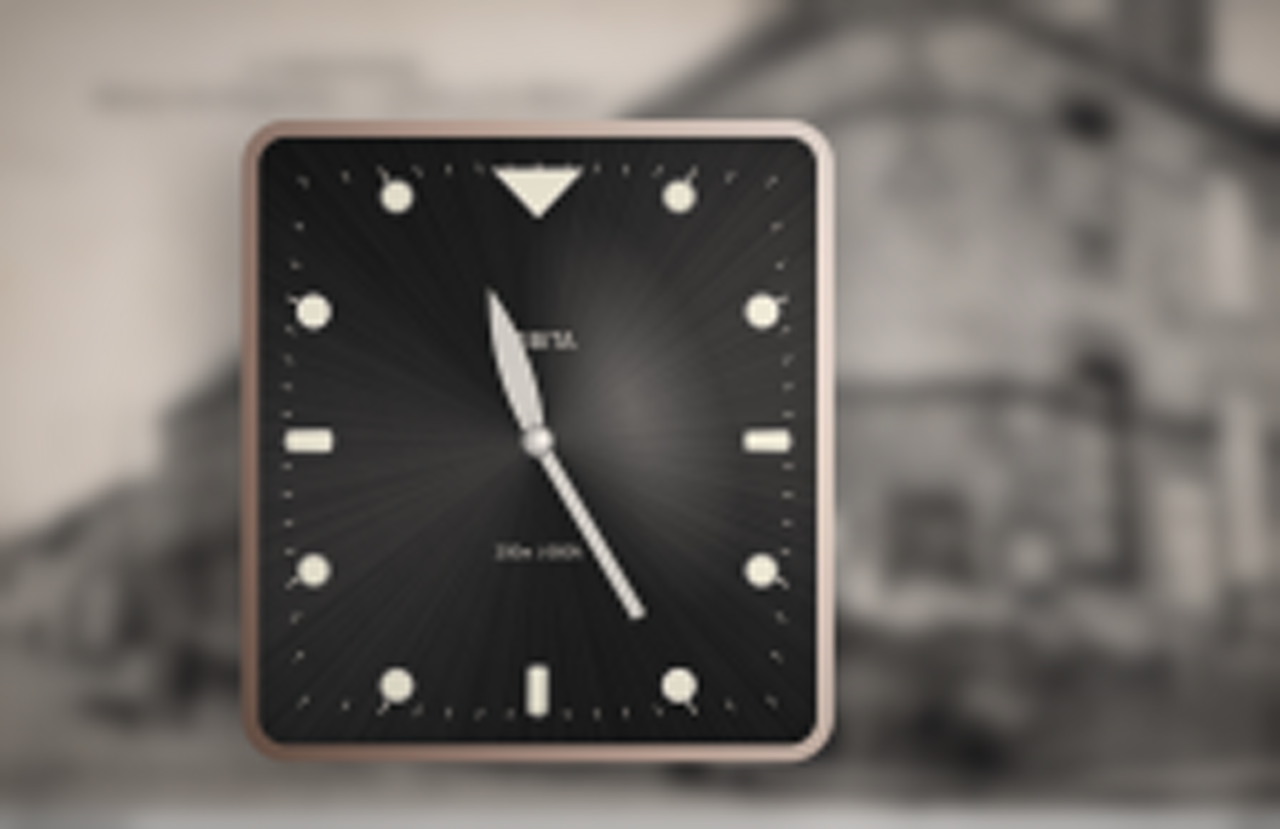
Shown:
11 h 25 min
